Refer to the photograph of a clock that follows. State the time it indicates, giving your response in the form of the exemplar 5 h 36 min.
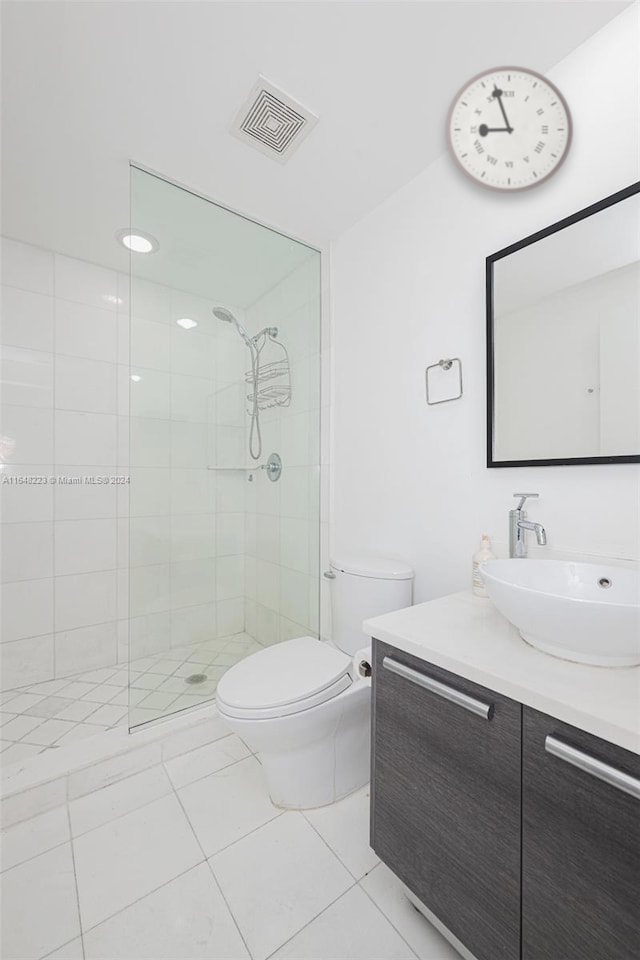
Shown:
8 h 57 min
